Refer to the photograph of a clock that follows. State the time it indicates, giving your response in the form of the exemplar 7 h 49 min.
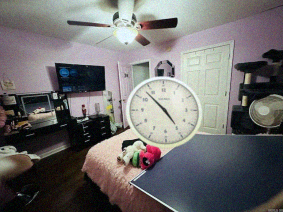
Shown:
4 h 53 min
